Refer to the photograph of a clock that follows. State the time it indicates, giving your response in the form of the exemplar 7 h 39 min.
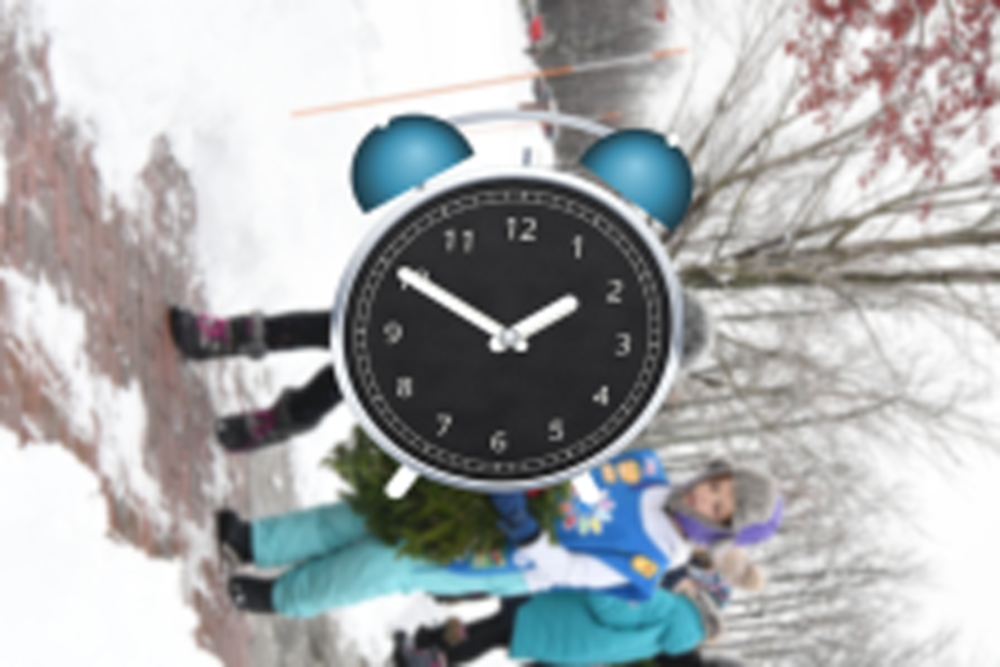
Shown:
1 h 50 min
